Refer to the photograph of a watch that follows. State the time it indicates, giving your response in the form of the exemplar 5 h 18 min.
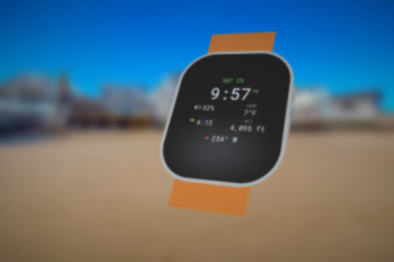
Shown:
9 h 57 min
